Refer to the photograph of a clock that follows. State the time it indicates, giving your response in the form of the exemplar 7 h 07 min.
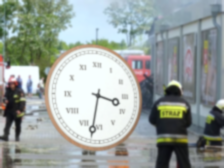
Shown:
3 h 32 min
